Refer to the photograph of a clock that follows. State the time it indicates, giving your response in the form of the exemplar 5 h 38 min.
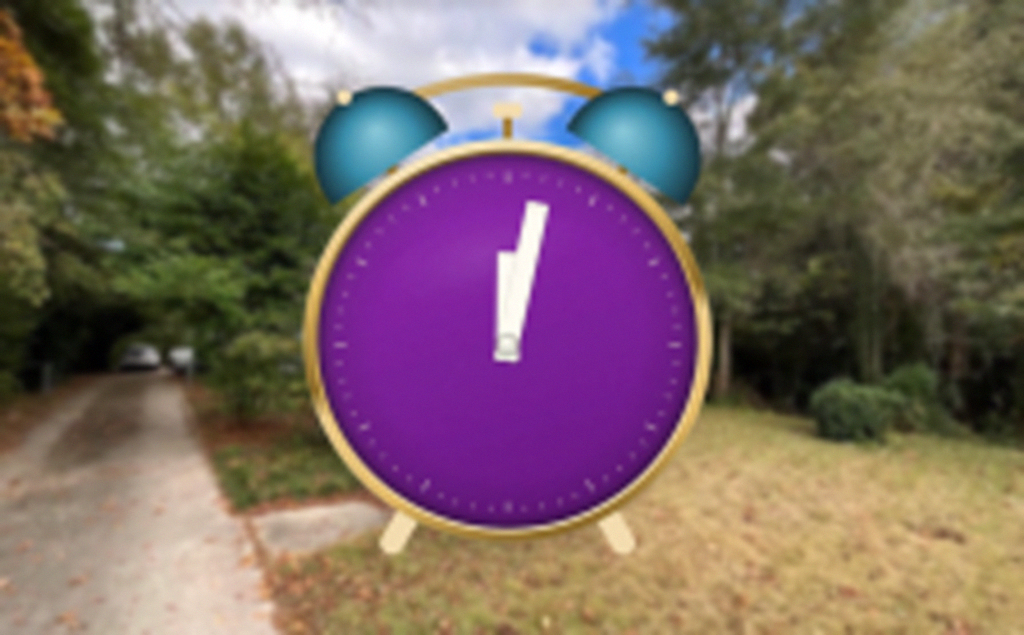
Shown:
12 h 02 min
